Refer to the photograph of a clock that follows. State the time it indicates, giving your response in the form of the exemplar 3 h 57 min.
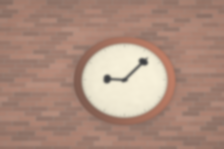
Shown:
9 h 07 min
